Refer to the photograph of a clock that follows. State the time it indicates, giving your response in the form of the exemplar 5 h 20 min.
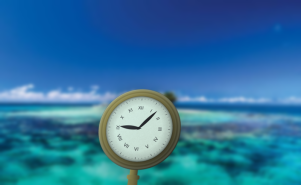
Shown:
9 h 07 min
